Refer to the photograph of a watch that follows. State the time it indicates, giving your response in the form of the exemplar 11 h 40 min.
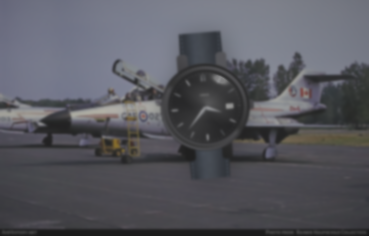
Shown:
3 h 37 min
